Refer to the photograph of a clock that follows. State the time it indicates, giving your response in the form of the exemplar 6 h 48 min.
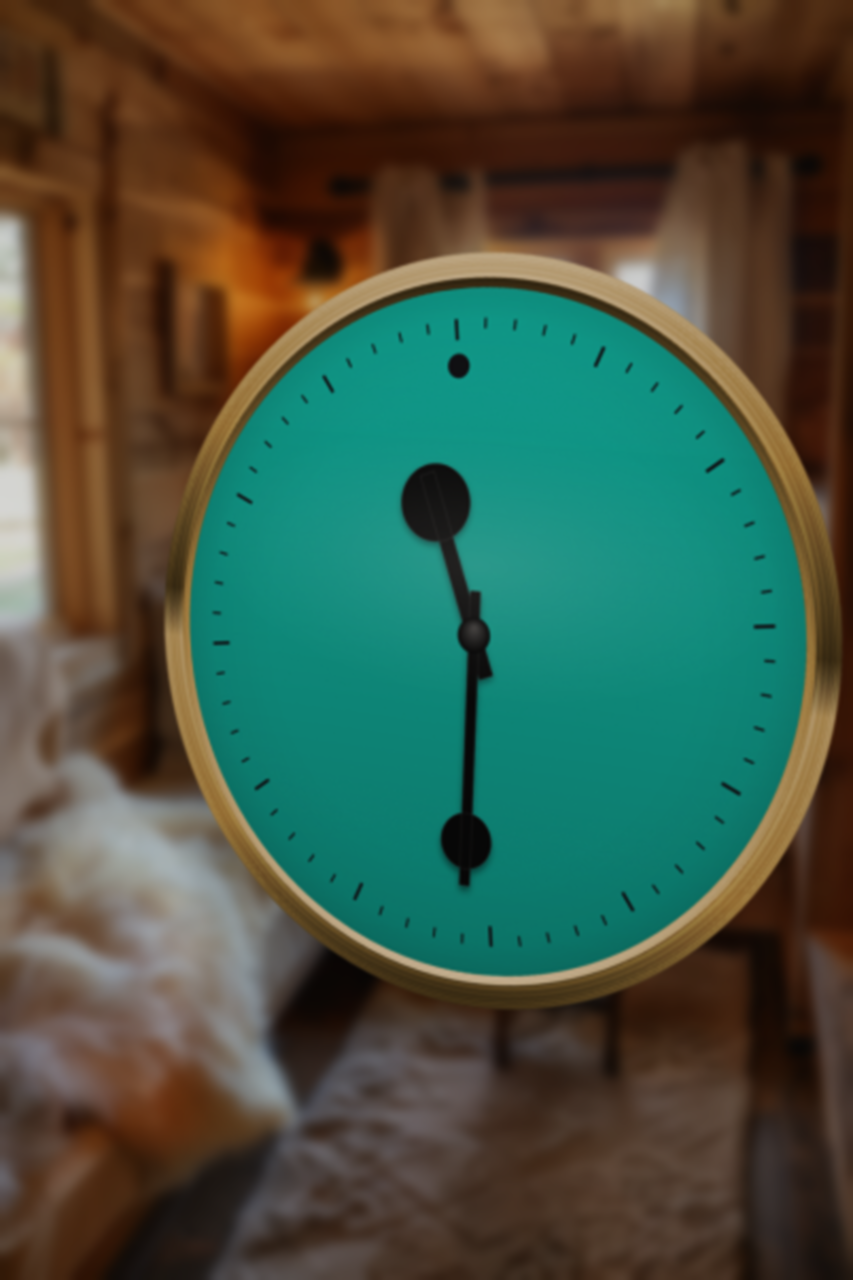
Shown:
11 h 31 min
